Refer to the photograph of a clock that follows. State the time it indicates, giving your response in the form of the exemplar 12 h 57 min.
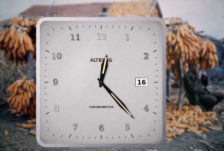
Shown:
12 h 23 min
